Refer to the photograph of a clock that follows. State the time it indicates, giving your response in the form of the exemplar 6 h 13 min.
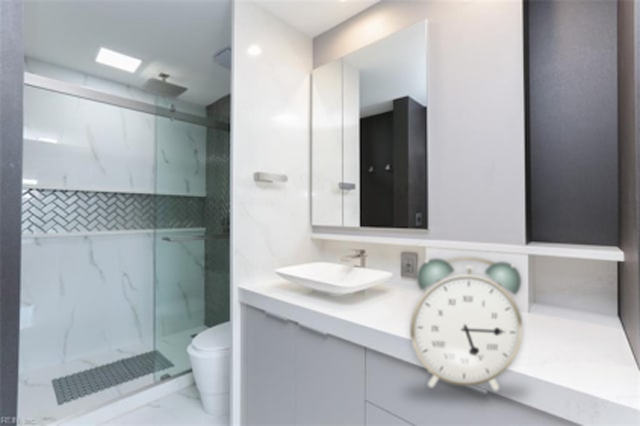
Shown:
5 h 15 min
